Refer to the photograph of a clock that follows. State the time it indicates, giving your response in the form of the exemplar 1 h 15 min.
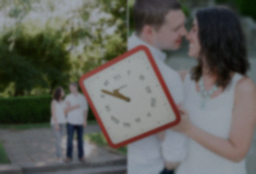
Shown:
10 h 52 min
